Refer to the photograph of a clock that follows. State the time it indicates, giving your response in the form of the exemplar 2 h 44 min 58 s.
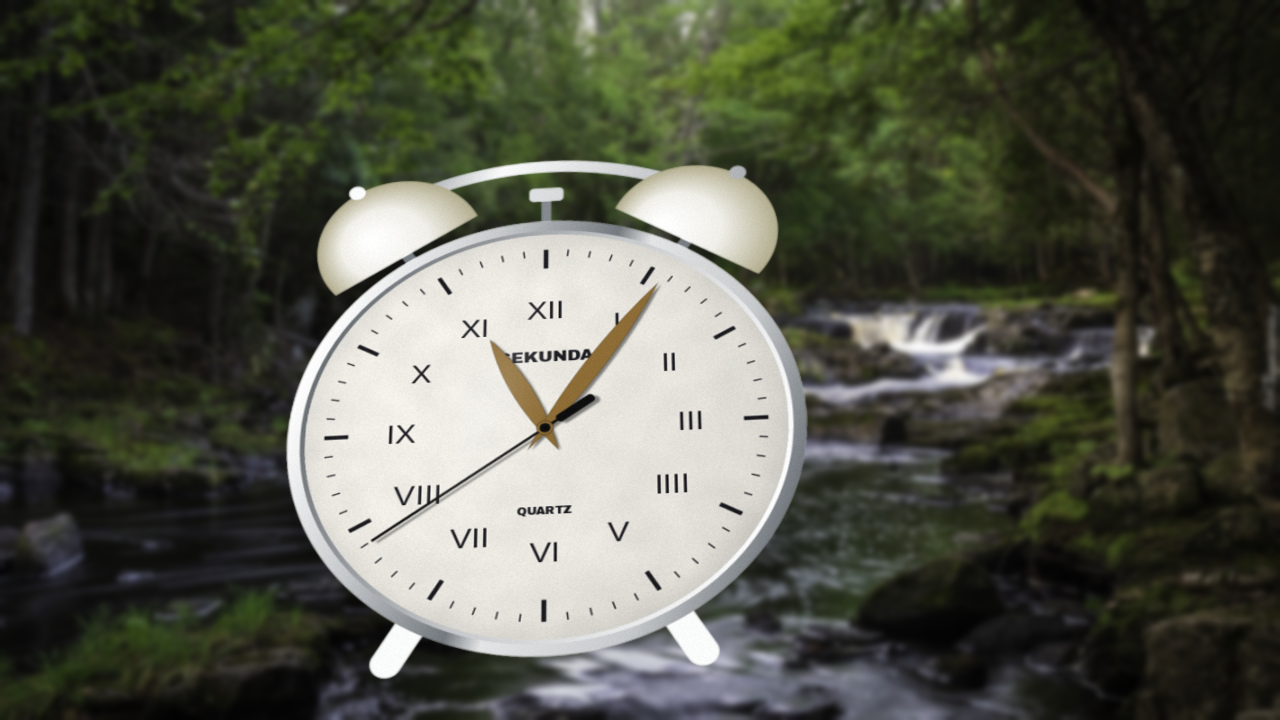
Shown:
11 h 05 min 39 s
